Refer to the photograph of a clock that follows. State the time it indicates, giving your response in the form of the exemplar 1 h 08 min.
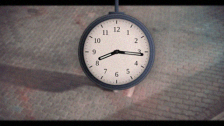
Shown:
8 h 16 min
